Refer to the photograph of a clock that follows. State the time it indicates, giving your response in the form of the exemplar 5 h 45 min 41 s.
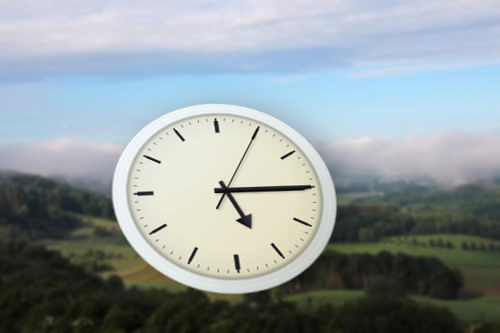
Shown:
5 h 15 min 05 s
